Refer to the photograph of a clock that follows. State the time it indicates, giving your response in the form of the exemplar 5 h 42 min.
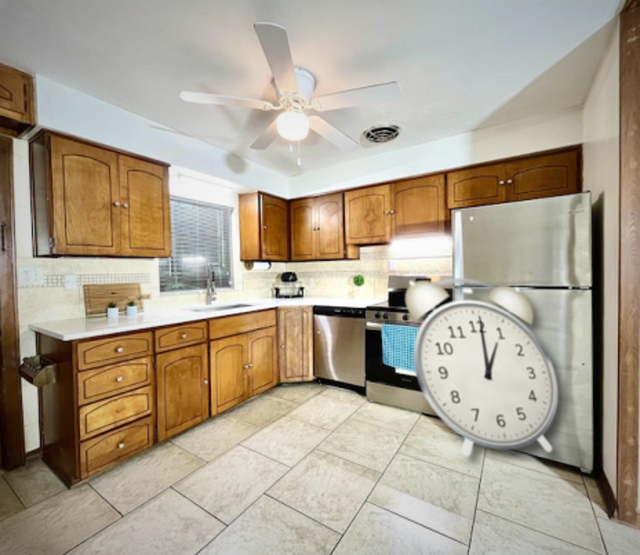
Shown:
1 h 01 min
